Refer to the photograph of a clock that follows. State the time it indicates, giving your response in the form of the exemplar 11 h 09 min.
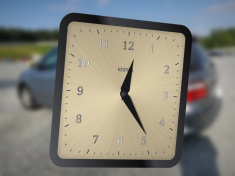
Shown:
12 h 24 min
